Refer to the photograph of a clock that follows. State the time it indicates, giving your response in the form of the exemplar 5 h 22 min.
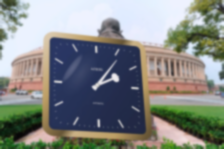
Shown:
2 h 06 min
